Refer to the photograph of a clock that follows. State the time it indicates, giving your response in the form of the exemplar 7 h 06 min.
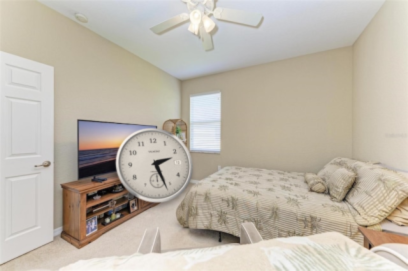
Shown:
2 h 27 min
